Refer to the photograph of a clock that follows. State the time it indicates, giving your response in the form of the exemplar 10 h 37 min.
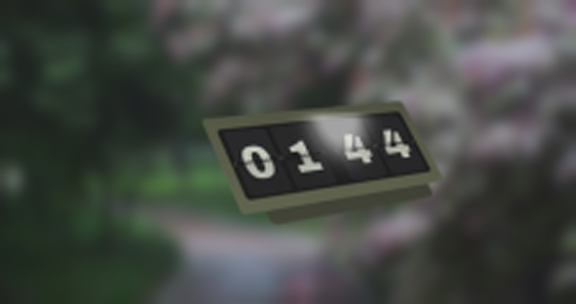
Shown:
1 h 44 min
